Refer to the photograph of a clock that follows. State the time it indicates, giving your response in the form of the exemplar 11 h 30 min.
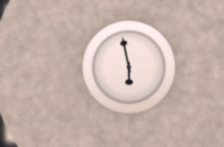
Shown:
5 h 58 min
